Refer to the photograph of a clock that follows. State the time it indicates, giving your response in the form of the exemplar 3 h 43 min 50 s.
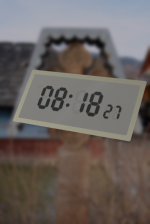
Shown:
8 h 18 min 27 s
